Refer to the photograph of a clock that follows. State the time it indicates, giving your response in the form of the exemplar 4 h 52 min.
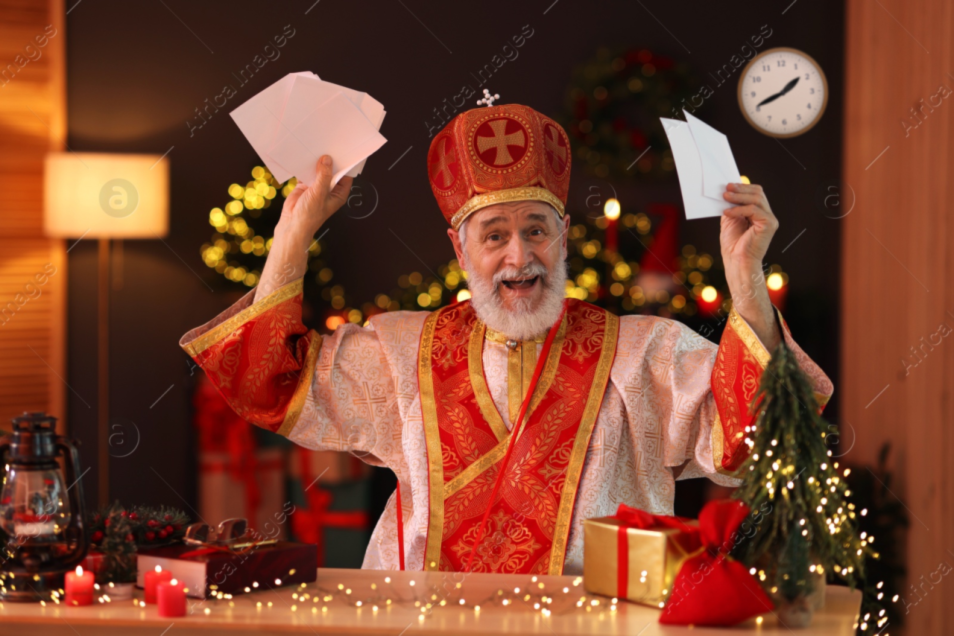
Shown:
1 h 41 min
